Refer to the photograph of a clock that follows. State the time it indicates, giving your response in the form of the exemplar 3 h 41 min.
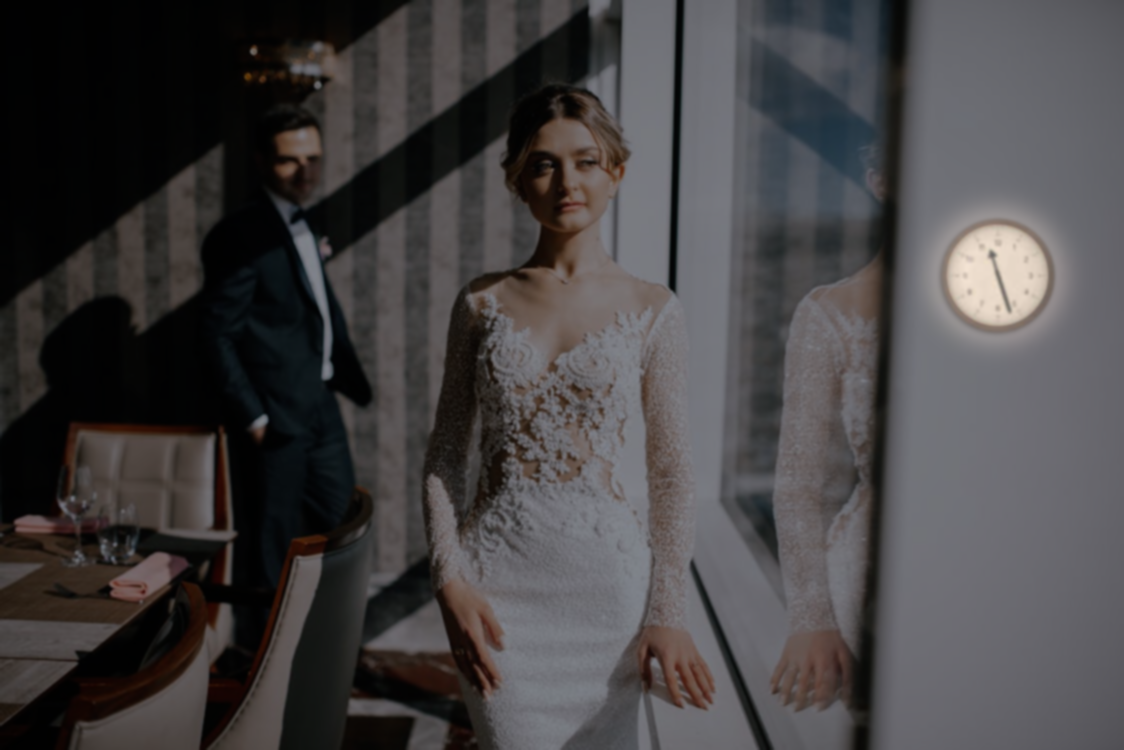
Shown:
11 h 27 min
